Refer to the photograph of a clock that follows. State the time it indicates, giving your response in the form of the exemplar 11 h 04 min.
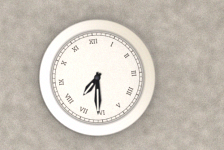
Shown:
7 h 31 min
